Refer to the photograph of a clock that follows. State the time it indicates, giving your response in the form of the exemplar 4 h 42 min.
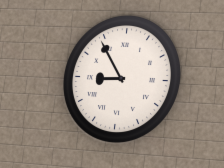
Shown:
8 h 54 min
